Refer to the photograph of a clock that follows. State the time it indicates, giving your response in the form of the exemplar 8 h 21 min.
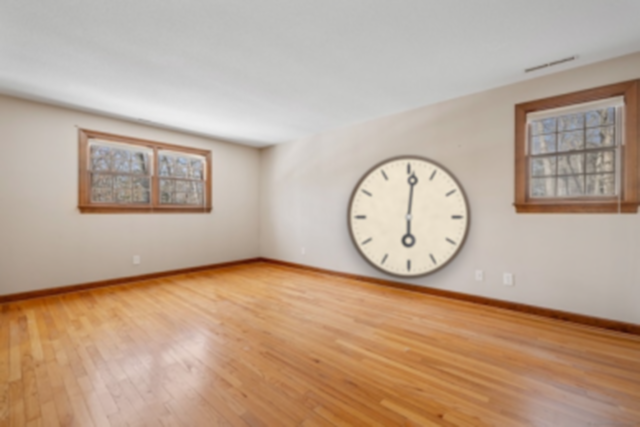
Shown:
6 h 01 min
